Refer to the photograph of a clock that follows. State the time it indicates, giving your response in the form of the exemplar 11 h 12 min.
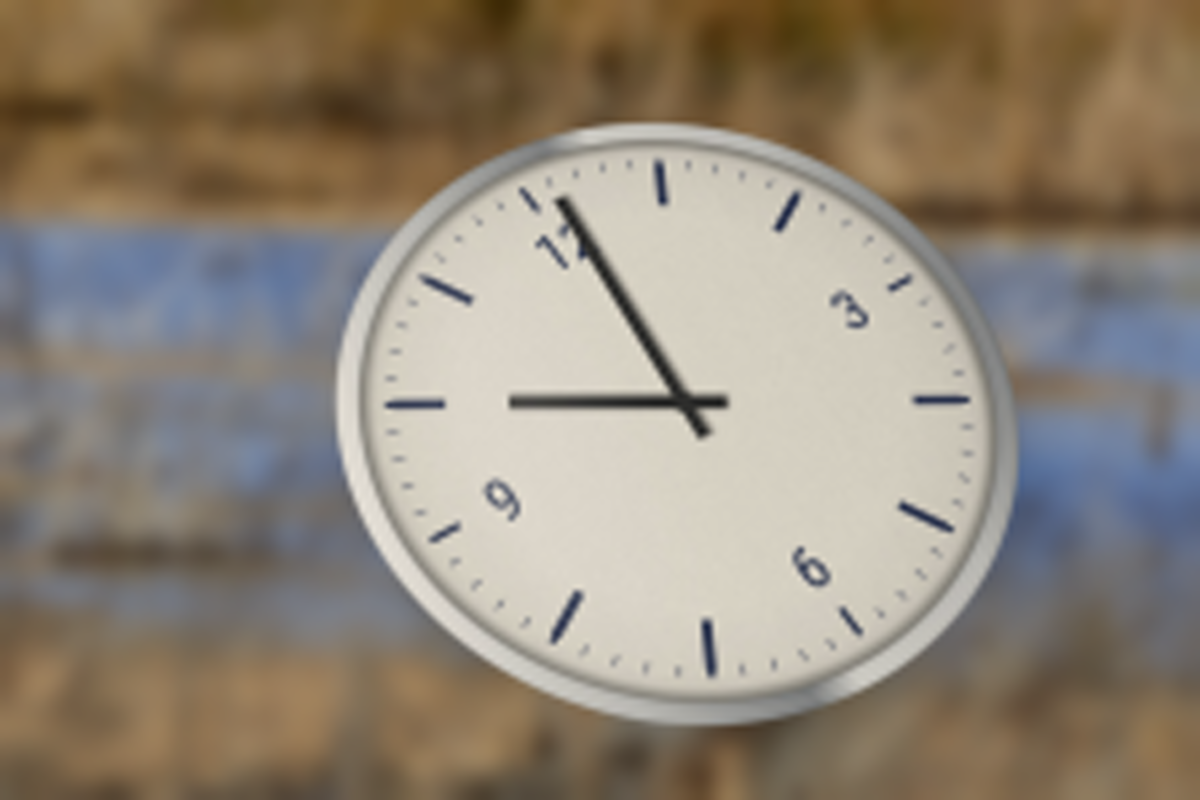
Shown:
10 h 01 min
